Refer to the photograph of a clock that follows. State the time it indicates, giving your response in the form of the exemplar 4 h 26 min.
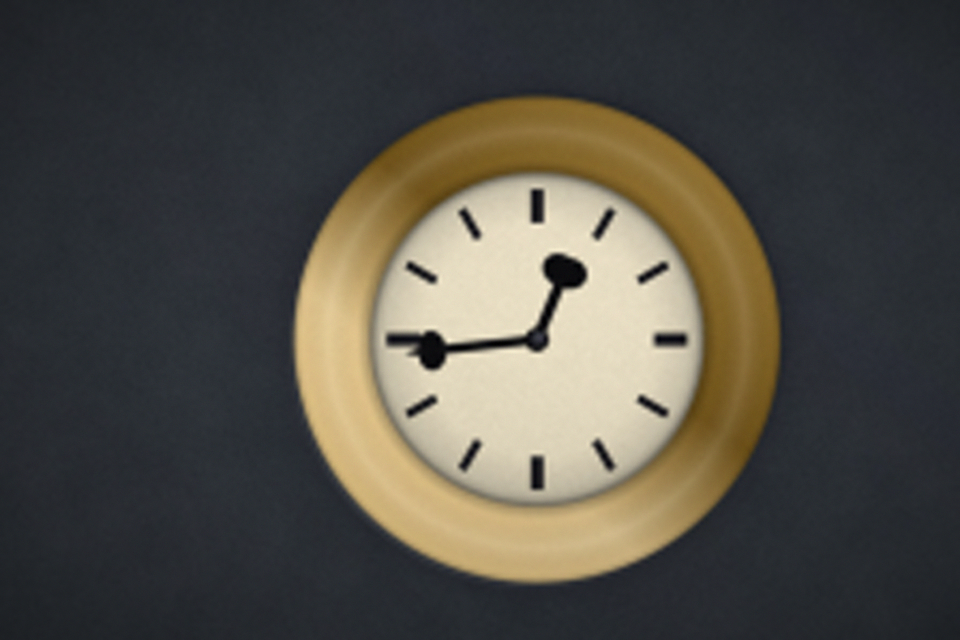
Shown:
12 h 44 min
